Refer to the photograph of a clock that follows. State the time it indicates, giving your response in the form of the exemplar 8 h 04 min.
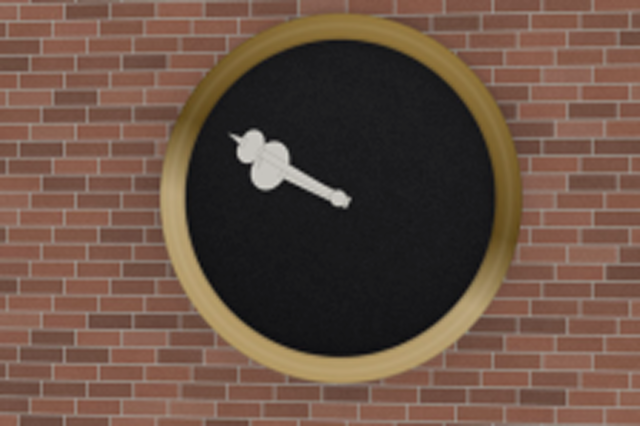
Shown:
9 h 50 min
